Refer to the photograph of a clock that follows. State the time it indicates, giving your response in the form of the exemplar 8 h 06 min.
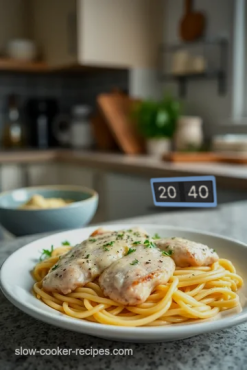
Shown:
20 h 40 min
